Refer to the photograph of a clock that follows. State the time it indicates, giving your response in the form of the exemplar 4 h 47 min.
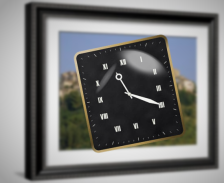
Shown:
11 h 20 min
